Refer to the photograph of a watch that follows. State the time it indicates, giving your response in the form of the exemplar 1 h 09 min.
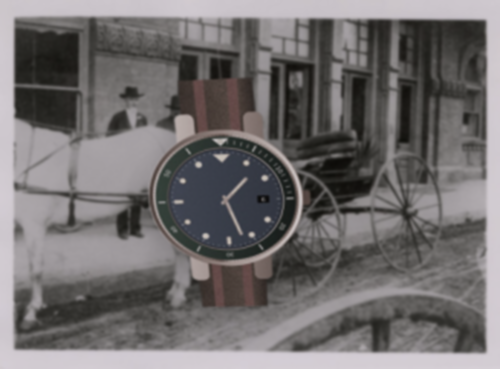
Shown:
1 h 27 min
